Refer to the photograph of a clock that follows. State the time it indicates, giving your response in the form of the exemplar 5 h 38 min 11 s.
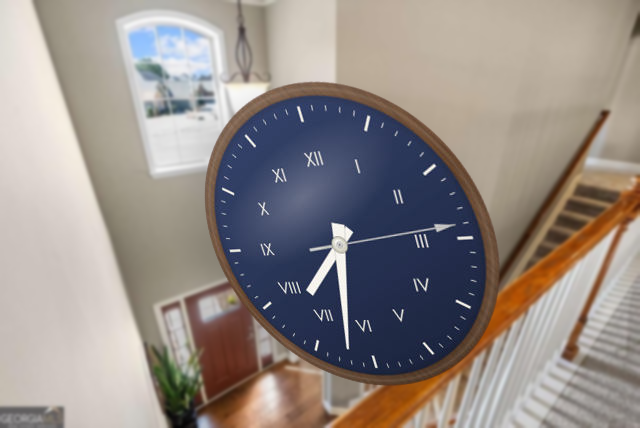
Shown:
7 h 32 min 14 s
